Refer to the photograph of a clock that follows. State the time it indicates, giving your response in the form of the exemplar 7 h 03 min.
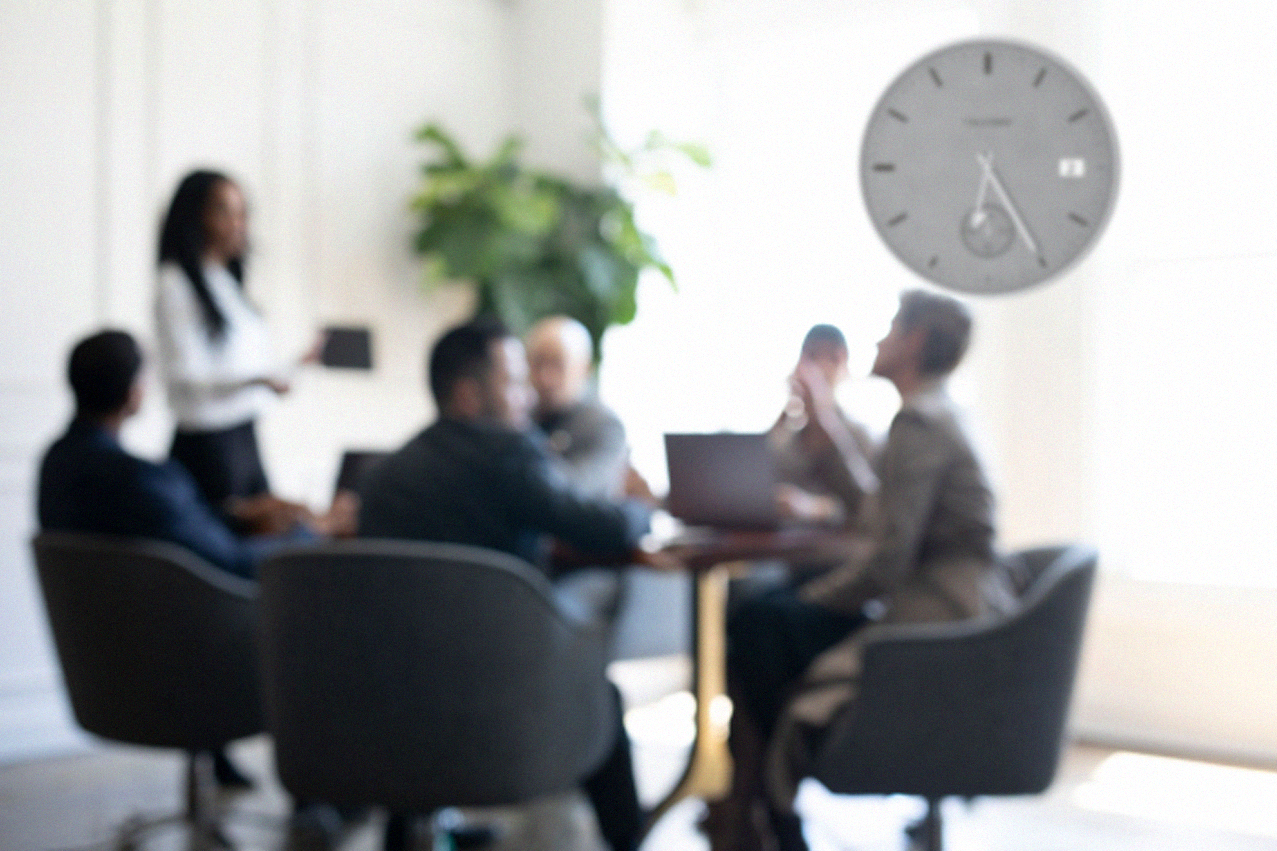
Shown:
6 h 25 min
